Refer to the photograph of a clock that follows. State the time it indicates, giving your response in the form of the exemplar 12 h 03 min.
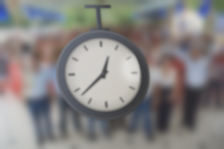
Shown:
12 h 38 min
